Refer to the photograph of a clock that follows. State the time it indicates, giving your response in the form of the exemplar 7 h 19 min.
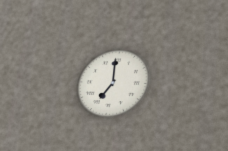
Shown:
6 h 59 min
